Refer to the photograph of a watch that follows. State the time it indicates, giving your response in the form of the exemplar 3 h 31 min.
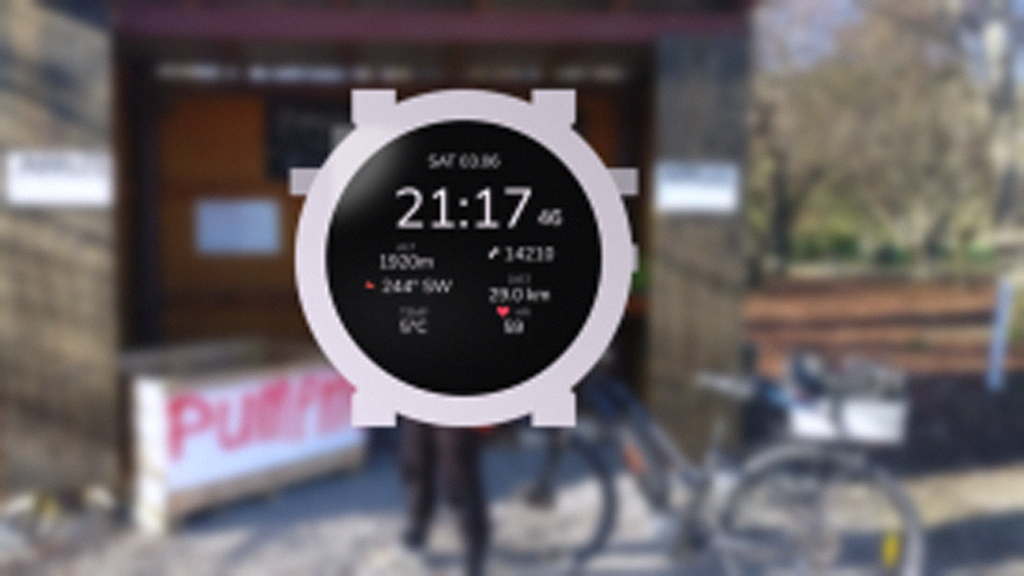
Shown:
21 h 17 min
